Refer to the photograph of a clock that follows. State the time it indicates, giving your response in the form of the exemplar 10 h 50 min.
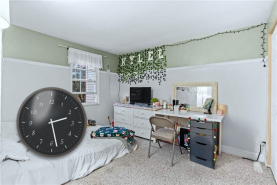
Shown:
2 h 28 min
